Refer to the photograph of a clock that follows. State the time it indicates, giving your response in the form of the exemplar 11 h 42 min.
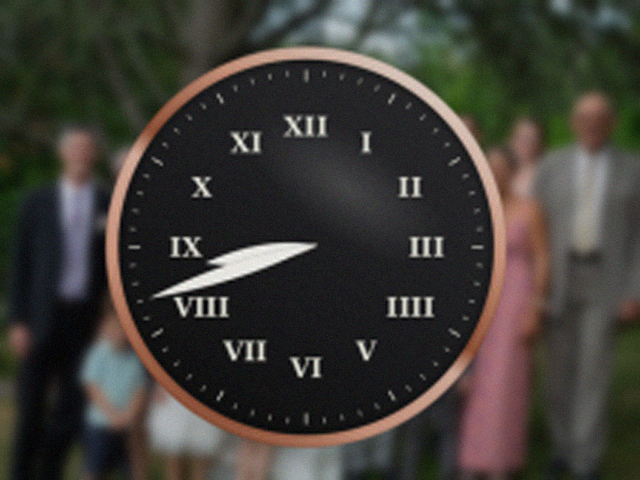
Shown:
8 h 42 min
